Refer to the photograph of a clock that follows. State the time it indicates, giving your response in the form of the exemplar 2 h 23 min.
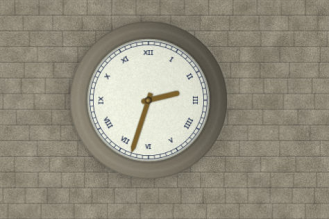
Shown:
2 h 33 min
